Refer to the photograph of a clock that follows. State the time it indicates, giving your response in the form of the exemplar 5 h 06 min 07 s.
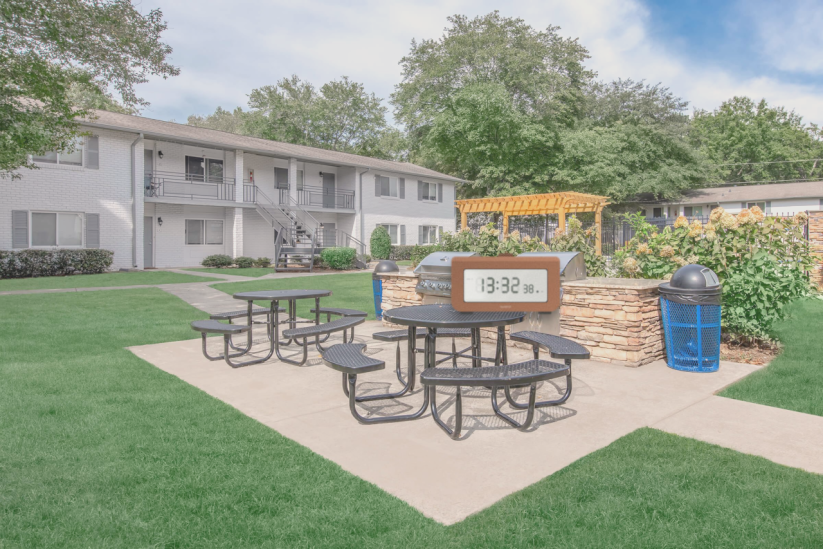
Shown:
13 h 32 min 38 s
